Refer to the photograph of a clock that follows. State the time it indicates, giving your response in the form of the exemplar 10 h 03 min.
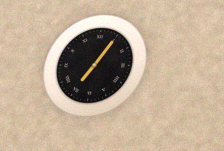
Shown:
7 h 05 min
